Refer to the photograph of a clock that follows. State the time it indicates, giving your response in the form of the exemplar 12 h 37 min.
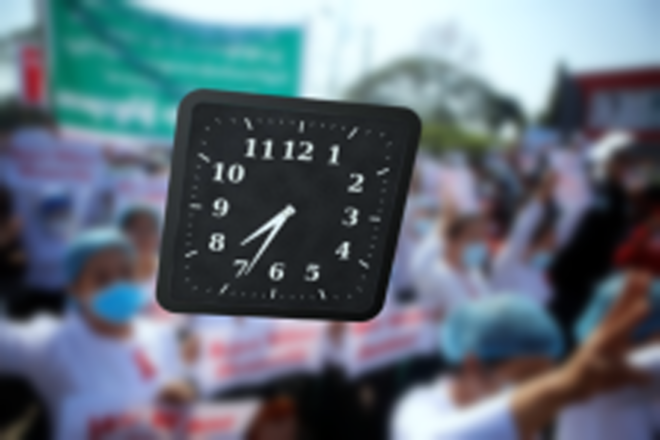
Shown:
7 h 34 min
